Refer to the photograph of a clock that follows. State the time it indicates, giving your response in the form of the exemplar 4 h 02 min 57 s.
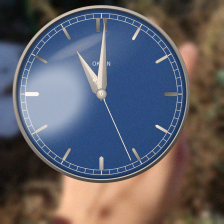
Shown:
11 h 00 min 26 s
